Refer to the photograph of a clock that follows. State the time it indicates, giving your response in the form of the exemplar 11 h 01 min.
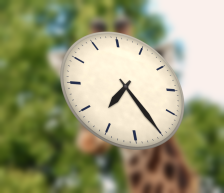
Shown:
7 h 25 min
